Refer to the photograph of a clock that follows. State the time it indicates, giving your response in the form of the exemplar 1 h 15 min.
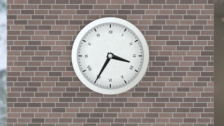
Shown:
3 h 35 min
